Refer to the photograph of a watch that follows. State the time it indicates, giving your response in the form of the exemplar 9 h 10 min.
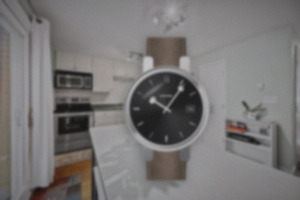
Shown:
10 h 06 min
